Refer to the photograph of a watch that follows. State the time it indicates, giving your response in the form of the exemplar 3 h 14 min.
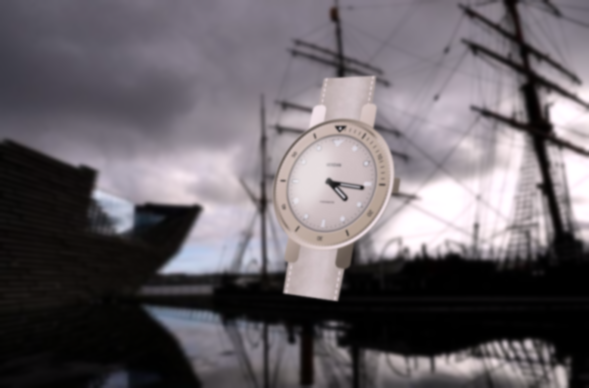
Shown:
4 h 16 min
